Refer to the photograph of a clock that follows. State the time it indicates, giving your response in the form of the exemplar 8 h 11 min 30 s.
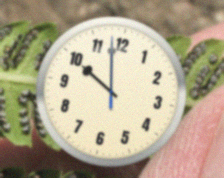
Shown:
9 h 57 min 58 s
